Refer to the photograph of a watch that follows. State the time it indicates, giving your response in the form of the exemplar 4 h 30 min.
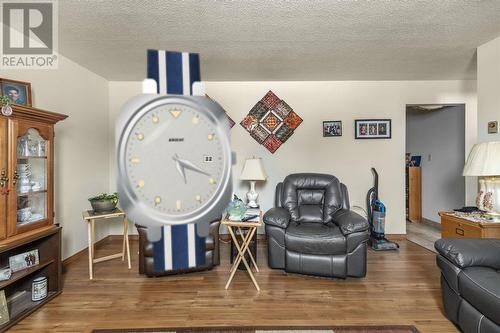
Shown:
5 h 19 min
